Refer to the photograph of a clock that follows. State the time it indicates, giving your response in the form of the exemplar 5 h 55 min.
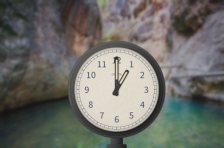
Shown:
1 h 00 min
